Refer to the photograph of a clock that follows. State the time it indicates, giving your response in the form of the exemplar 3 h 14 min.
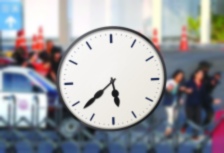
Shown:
5 h 38 min
